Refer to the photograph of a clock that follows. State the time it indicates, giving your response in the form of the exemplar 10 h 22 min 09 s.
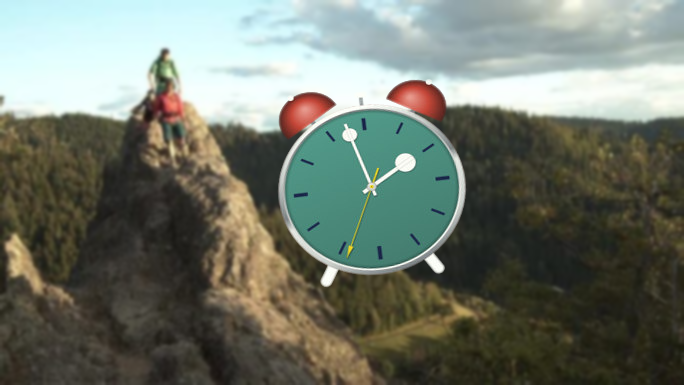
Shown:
1 h 57 min 34 s
